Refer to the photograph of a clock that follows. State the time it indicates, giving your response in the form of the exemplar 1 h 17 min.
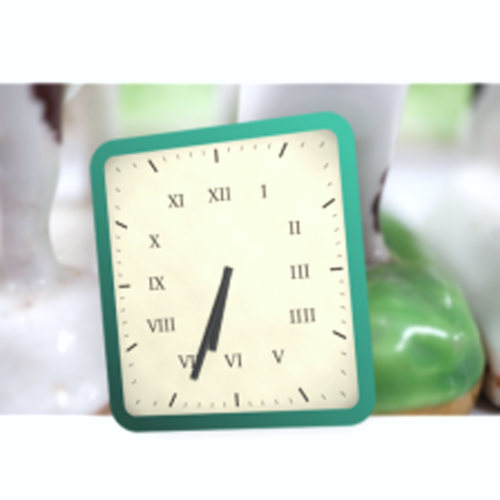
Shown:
6 h 34 min
